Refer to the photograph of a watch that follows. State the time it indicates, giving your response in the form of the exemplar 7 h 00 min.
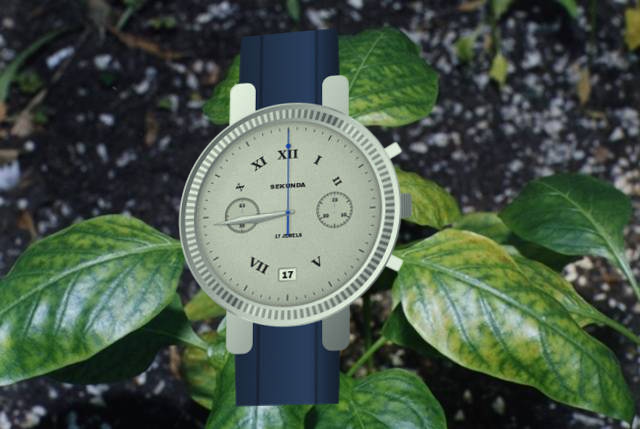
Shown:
8 h 44 min
